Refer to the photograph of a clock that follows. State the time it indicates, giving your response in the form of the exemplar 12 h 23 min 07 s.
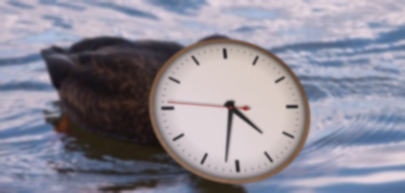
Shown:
4 h 31 min 46 s
